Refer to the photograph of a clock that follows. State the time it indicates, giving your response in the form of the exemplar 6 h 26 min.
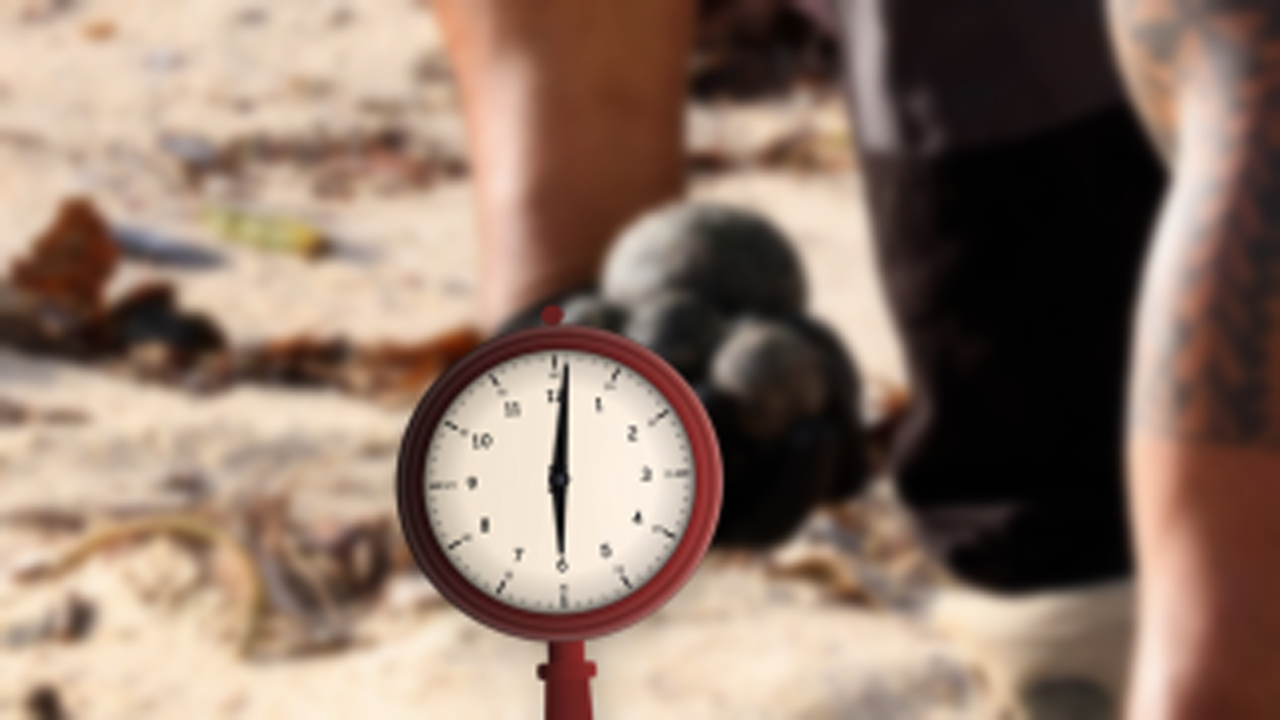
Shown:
6 h 01 min
